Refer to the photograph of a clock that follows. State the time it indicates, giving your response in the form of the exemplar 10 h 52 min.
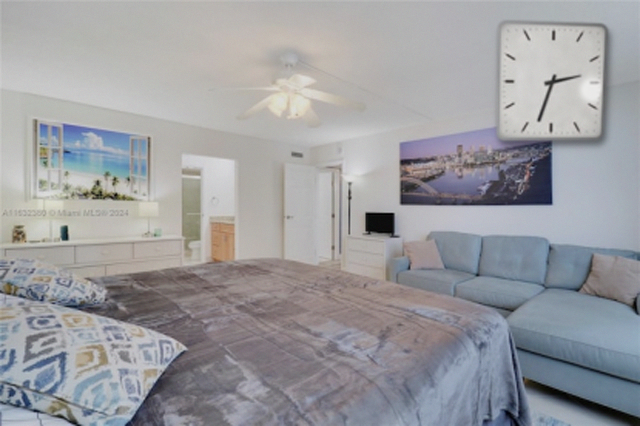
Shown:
2 h 33 min
